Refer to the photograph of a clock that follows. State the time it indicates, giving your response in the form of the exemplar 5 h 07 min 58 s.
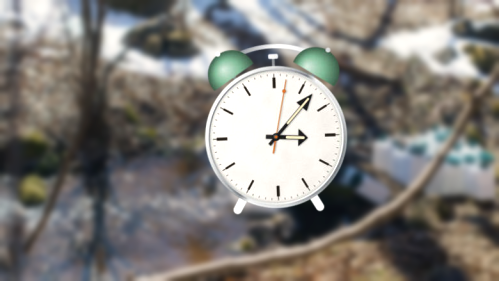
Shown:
3 h 07 min 02 s
